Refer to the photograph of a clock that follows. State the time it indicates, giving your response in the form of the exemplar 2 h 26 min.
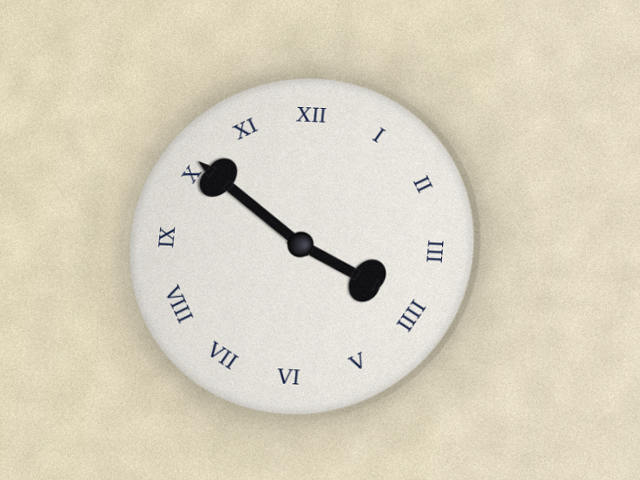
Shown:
3 h 51 min
